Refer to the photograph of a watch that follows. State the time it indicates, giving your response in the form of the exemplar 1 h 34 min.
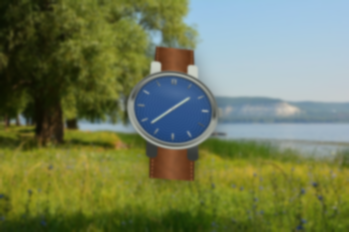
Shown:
1 h 38 min
